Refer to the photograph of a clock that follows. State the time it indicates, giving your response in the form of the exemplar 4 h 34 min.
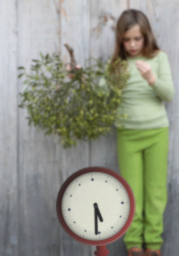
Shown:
5 h 31 min
